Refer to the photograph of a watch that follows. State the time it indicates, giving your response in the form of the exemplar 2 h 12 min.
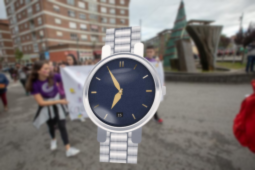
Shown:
6 h 55 min
